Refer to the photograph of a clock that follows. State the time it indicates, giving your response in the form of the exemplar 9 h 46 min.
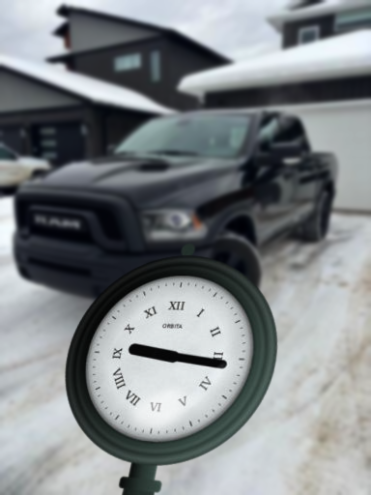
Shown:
9 h 16 min
